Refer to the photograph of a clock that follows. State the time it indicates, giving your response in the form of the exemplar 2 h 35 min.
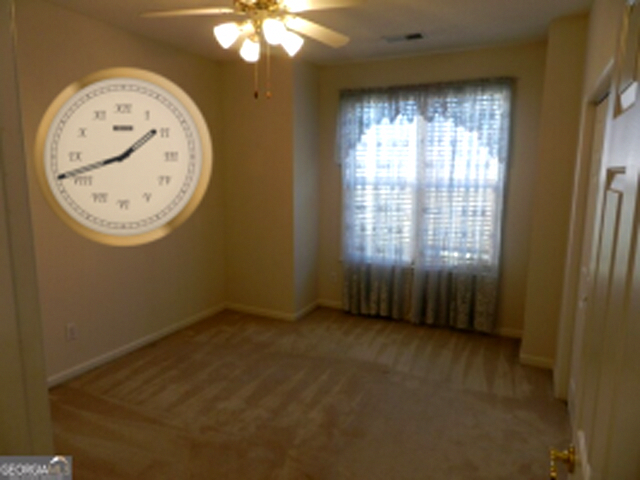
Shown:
1 h 42 min
